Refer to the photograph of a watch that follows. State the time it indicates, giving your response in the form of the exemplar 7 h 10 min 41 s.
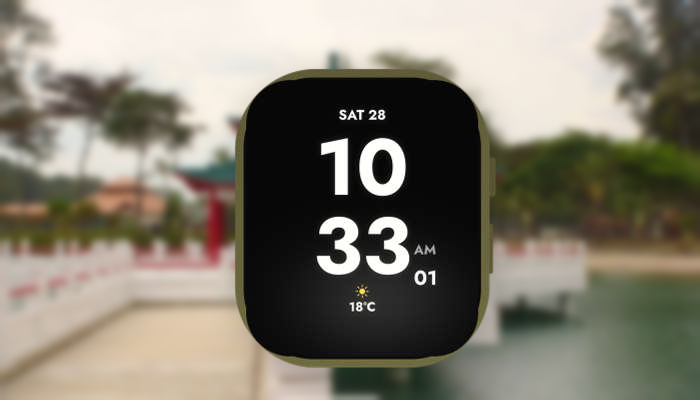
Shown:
10 h 33 min 01 s
